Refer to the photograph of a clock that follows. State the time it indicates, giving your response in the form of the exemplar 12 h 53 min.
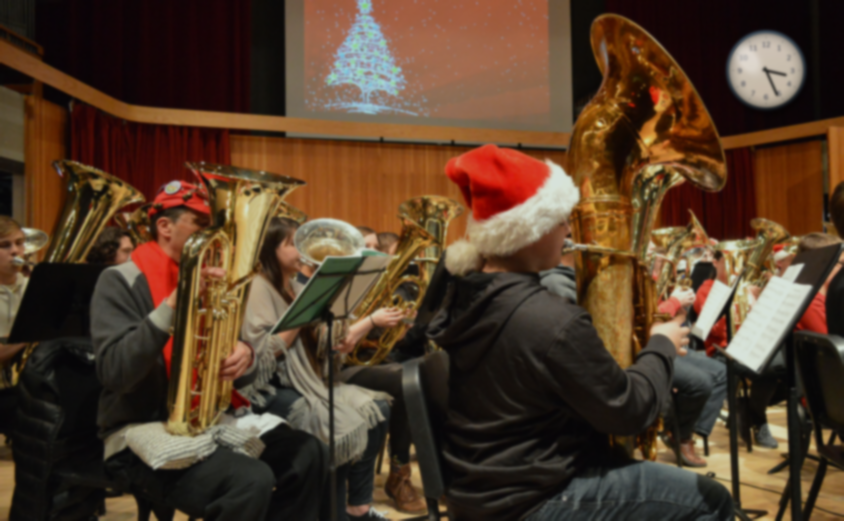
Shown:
3 h 26 min
